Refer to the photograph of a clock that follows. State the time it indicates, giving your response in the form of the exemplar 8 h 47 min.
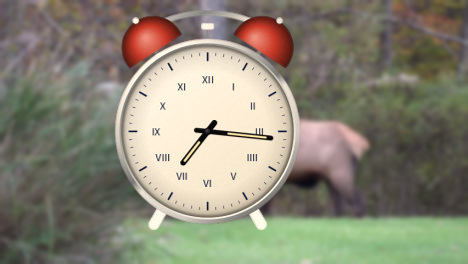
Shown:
7 h 16 min
